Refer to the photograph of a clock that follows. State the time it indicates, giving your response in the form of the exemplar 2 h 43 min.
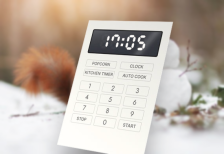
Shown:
17 h 05 min
